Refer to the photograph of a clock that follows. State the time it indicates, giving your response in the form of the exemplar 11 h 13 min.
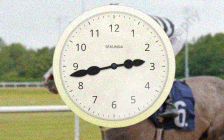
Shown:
2 h 43 min
